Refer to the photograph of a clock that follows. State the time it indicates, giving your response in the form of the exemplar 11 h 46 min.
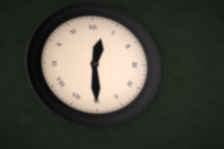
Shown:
12 h 30 min
